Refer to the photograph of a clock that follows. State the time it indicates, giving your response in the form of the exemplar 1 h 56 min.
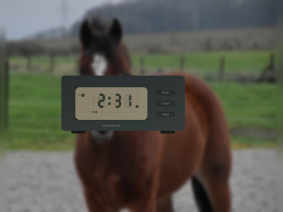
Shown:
2 h 31 min
